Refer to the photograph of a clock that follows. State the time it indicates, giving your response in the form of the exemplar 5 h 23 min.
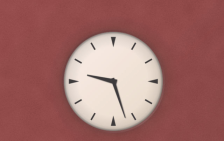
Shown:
9 h 27 min
